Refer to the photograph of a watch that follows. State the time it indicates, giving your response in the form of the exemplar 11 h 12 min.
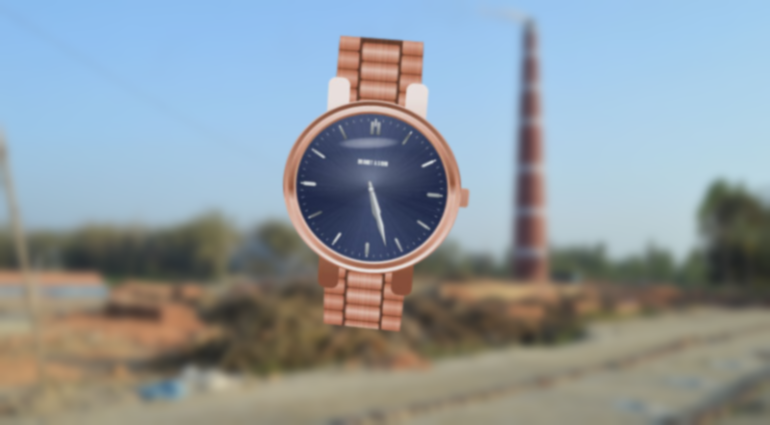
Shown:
5 h 27 min
